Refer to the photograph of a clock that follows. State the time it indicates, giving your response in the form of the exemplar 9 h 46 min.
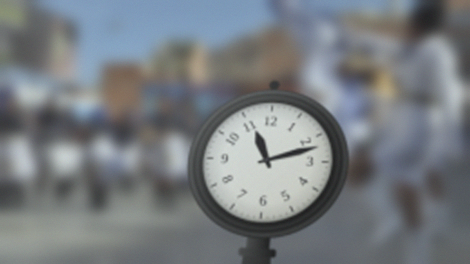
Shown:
11 h 12 min
